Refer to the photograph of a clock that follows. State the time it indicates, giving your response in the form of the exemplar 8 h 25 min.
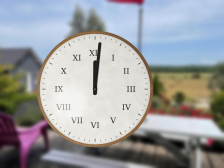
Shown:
12 h 01 min
